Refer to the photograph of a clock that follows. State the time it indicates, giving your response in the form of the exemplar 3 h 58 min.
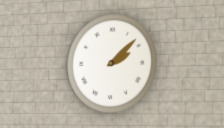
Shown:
2 h 08 min
